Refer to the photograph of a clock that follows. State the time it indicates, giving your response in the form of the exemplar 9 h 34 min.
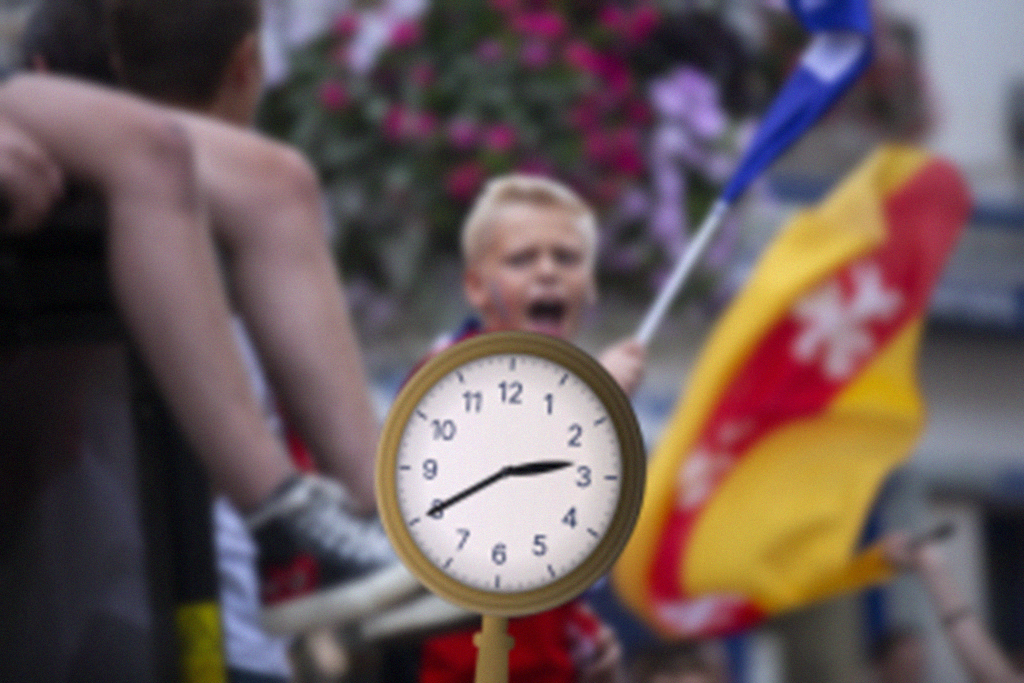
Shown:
2 h 40 min
